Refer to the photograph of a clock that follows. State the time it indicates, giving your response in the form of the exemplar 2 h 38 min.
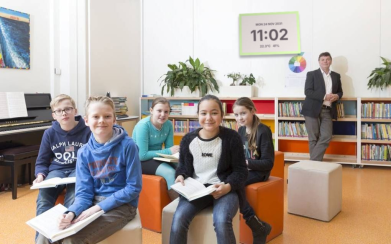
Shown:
11 h 02 min
